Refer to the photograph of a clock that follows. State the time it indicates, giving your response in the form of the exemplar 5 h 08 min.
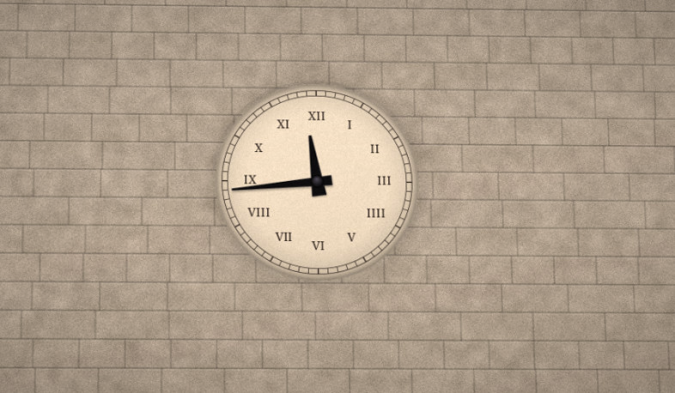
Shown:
11 h 44 min
